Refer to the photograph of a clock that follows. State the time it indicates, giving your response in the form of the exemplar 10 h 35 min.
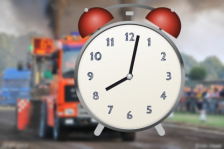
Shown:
8 h 02 min
